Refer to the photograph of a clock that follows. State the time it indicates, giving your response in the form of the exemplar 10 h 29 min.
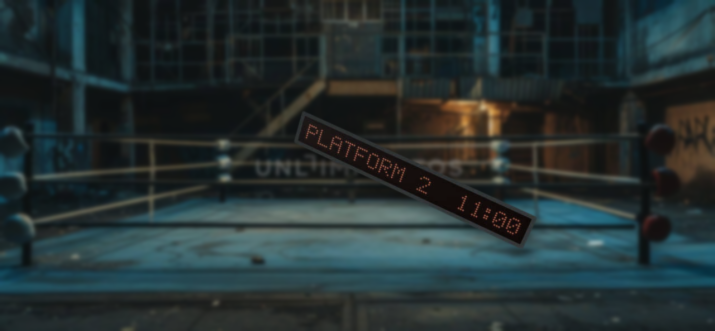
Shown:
11 h 00 min
